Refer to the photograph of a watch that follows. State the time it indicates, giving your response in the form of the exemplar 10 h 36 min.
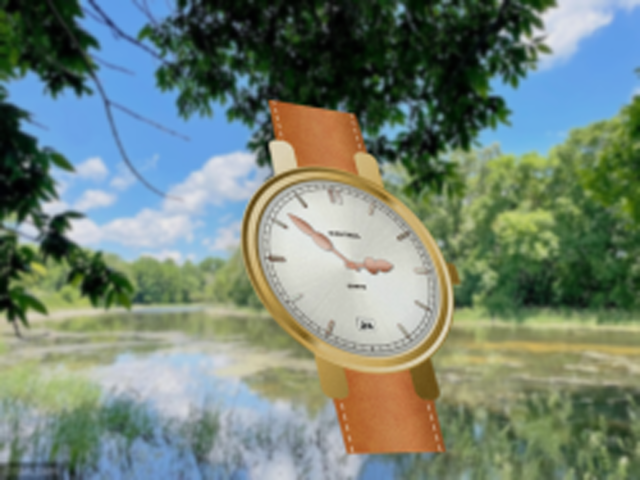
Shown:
2 h 52 min
